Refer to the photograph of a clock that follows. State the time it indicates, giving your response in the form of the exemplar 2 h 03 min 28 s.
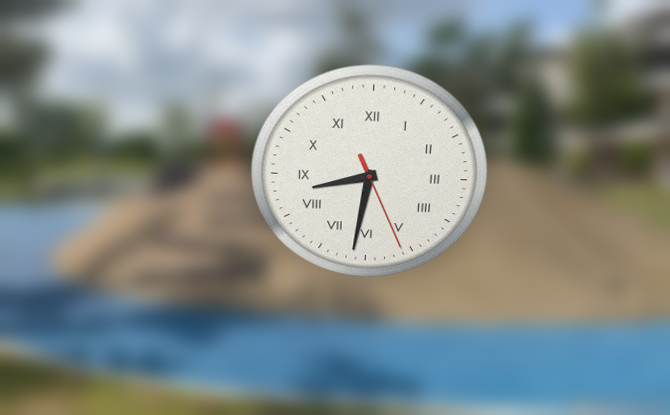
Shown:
8 h 31 min 26 s
